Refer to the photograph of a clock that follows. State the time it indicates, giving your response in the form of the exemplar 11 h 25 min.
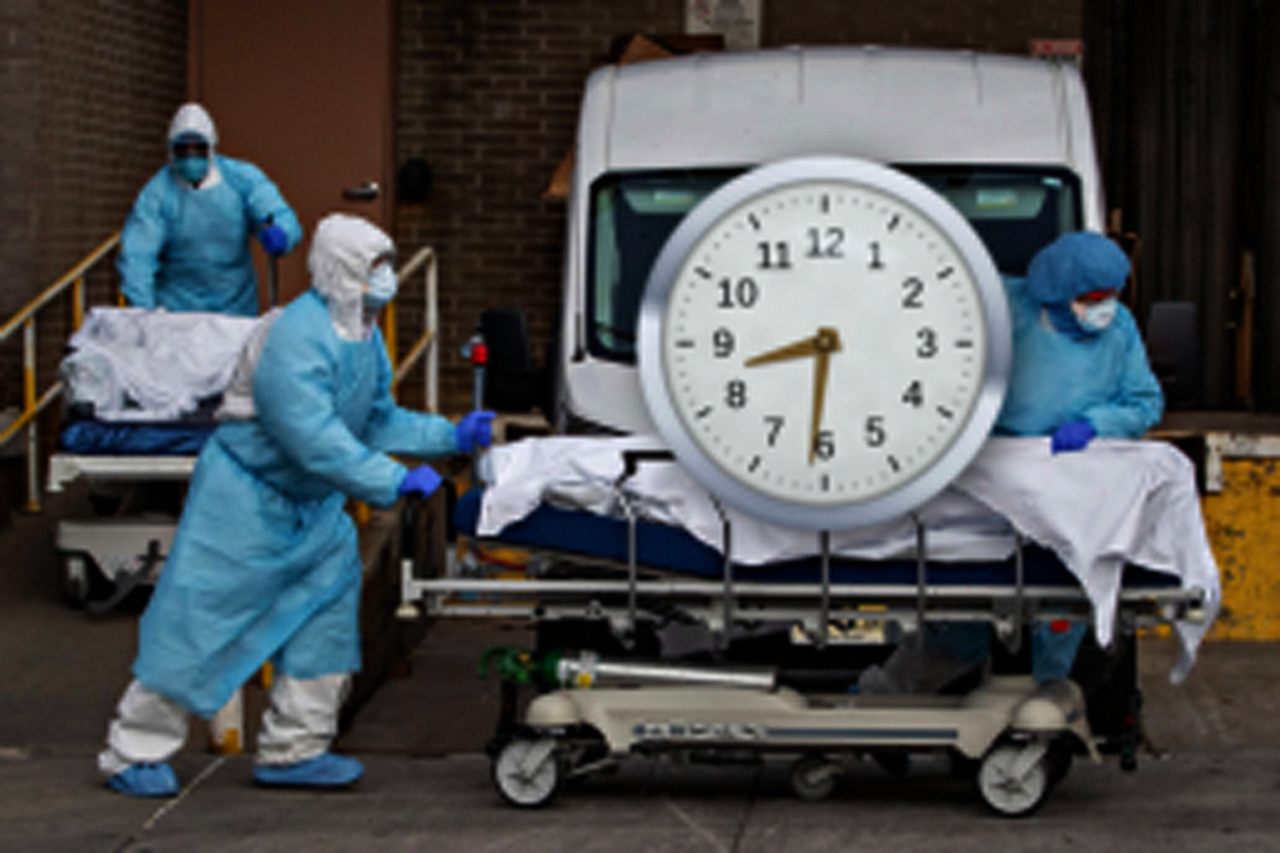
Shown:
8 h 31 min
